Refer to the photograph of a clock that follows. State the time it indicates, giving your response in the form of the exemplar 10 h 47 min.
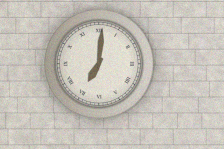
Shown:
7 h 01 min
